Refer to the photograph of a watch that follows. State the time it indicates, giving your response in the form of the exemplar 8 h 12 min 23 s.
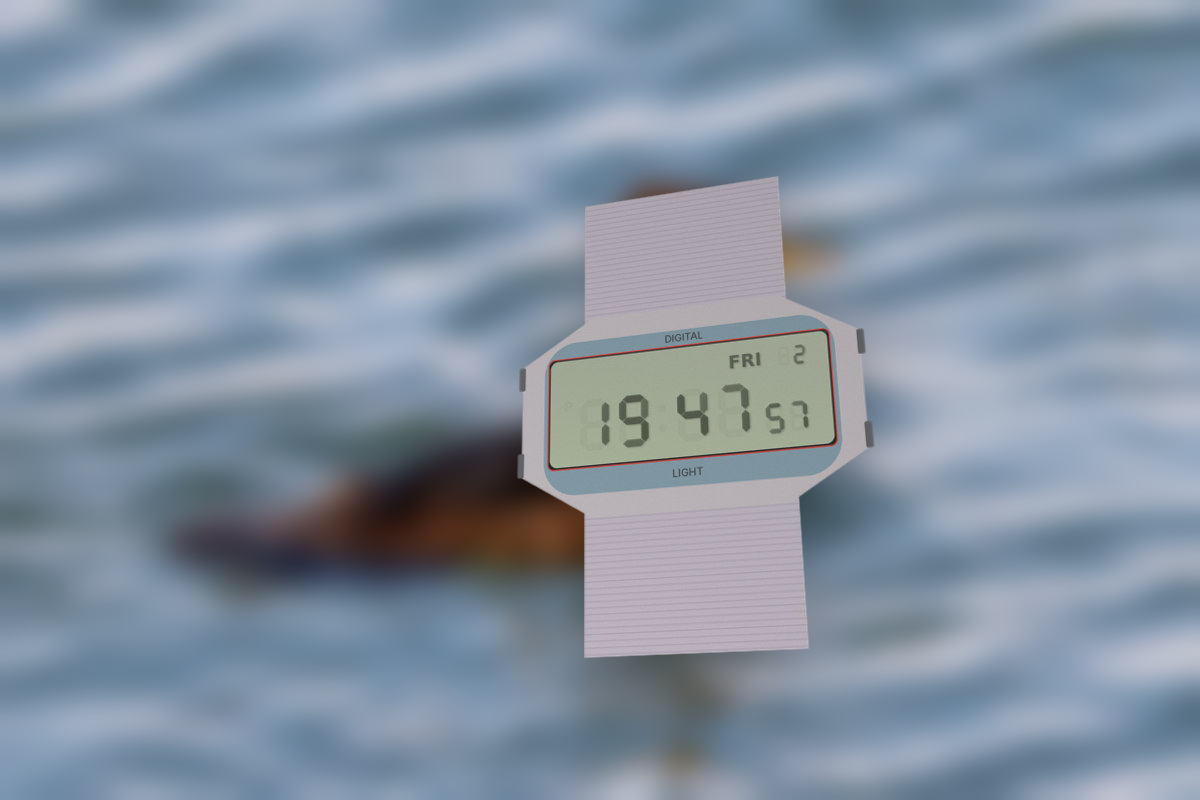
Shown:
19 h 47 min 57 s
